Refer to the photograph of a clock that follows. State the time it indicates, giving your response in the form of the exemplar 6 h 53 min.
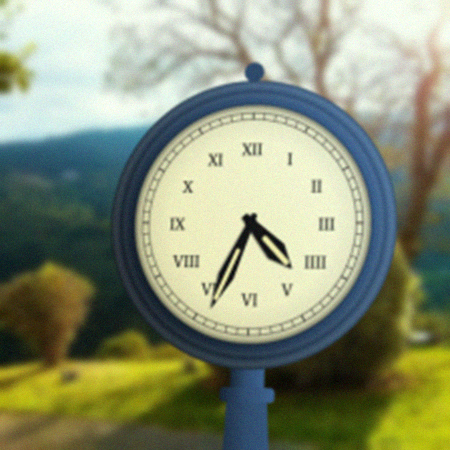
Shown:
4 h 34 min
